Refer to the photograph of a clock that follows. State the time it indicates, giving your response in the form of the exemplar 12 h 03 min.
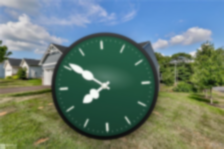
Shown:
7 h 51 min
